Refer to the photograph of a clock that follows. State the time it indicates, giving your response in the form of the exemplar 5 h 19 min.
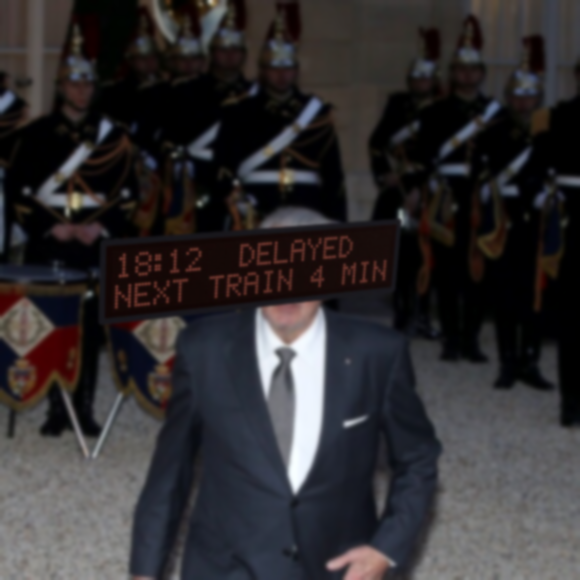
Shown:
18 h 12 min
